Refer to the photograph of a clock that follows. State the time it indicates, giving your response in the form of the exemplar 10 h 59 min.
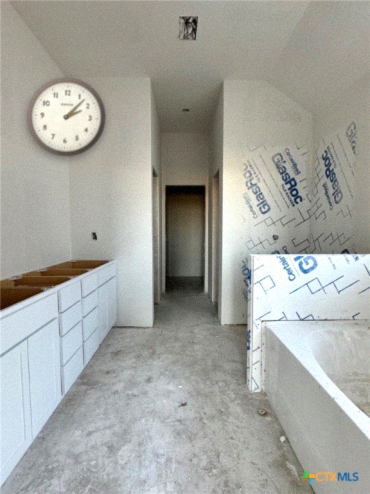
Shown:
2 h 07 min
